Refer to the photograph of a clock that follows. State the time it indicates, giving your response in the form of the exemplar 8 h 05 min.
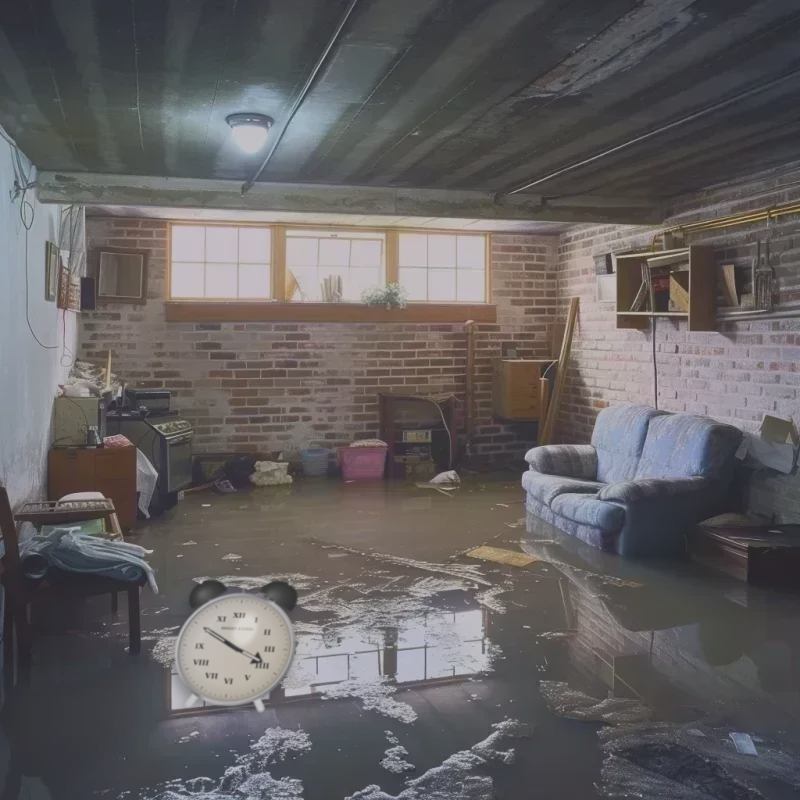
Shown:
3 h 50 min
